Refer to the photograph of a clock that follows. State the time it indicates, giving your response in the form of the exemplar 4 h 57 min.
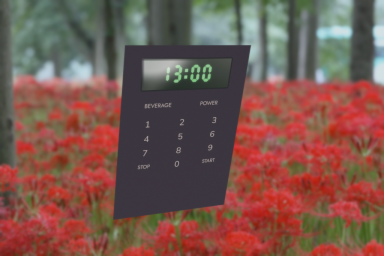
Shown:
13 h 00 min
